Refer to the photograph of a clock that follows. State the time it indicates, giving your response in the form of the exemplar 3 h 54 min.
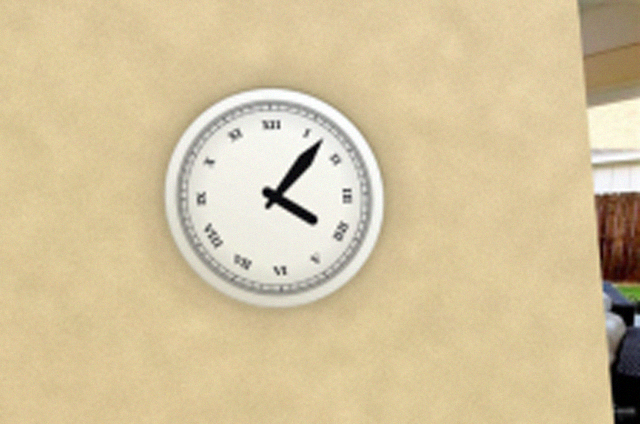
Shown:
4 h 07 min
